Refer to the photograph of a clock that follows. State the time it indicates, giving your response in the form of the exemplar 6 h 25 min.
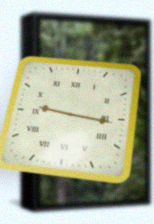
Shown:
9 h 16 min
